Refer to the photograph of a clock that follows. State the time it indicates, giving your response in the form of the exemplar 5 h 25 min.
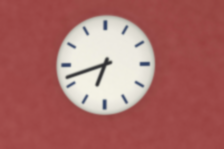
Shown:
6 h 42 min
